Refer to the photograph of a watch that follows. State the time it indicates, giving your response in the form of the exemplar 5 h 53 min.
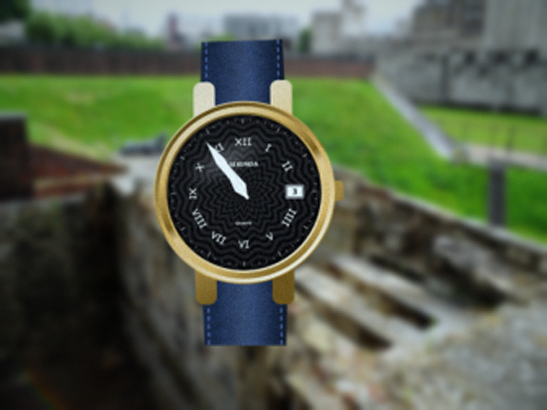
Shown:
10 h 54 min
